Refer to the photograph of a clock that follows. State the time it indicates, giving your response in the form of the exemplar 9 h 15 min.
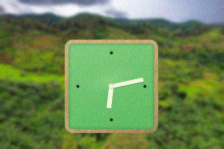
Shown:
6 h 13 min
